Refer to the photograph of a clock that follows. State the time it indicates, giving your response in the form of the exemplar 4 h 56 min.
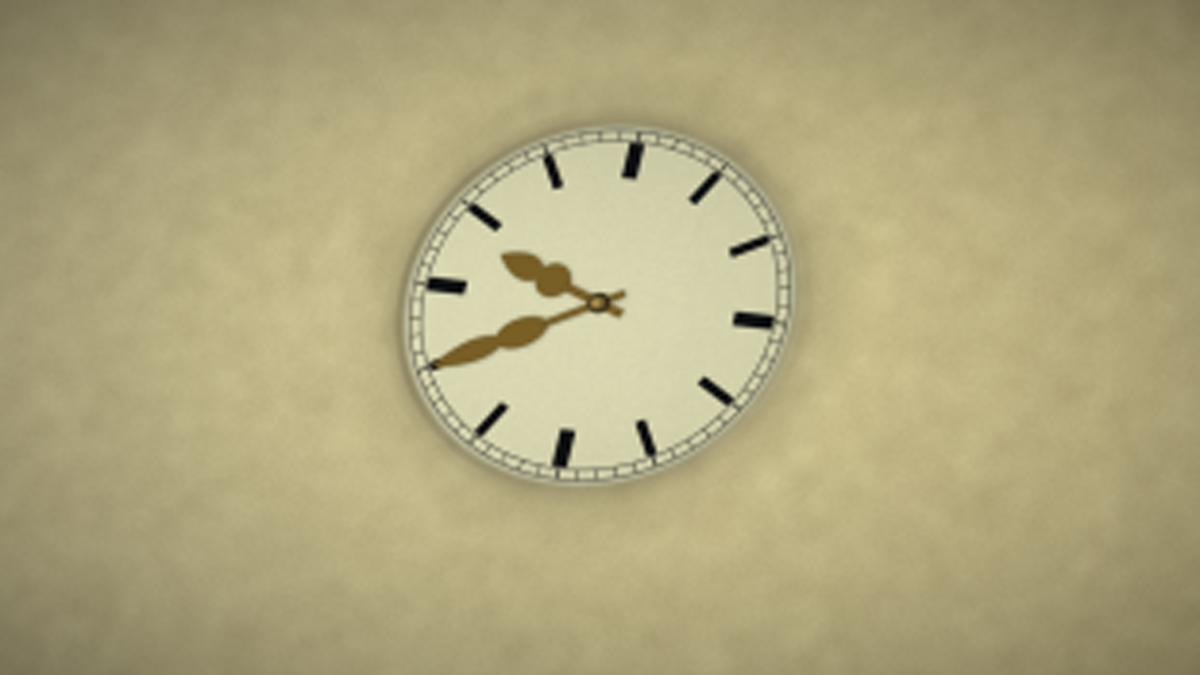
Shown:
9 h 40 min
